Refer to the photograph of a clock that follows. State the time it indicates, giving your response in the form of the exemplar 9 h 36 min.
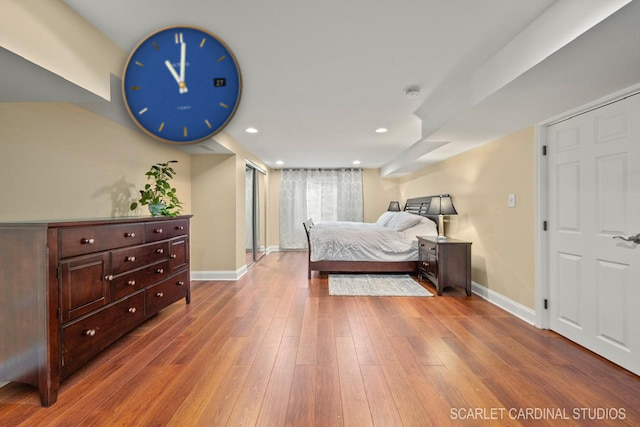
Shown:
11 h 01 min
